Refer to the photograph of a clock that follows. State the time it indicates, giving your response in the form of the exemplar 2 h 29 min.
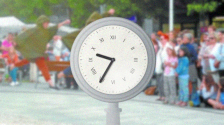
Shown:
9 h 35 min
